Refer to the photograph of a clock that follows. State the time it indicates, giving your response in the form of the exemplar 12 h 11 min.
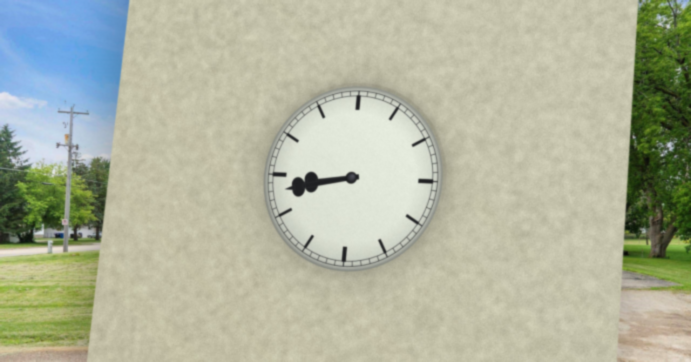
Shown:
8 h 43 min
